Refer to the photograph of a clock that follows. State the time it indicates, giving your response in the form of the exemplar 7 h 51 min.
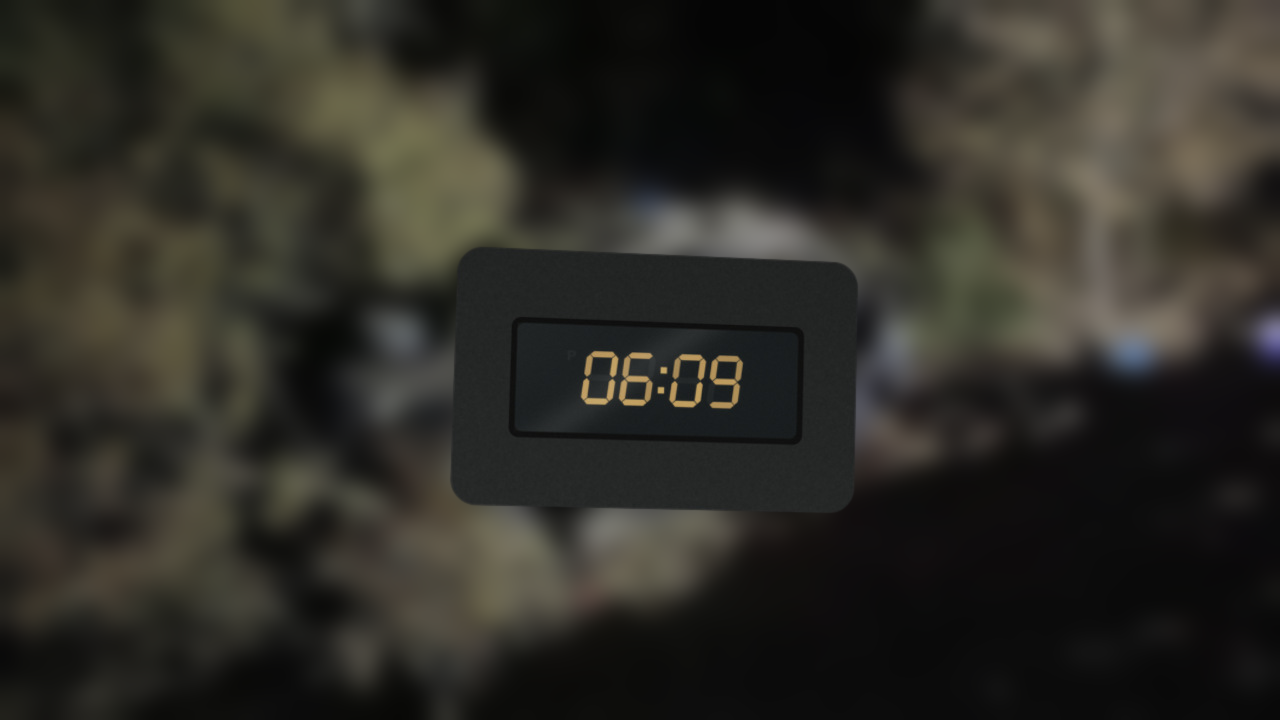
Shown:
6 h 09 min
